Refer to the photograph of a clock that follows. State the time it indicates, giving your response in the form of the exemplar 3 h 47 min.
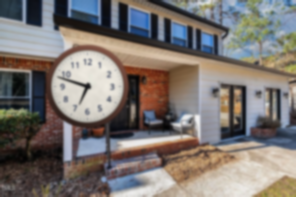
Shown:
6 h 48 min
